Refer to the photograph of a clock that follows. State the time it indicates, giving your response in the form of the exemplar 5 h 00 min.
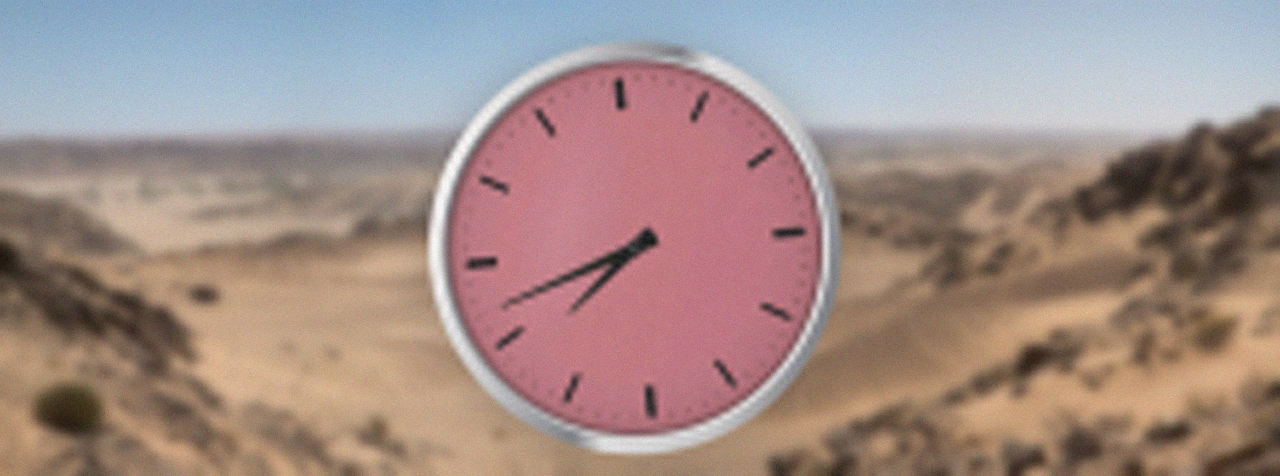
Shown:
7 h 42 min
